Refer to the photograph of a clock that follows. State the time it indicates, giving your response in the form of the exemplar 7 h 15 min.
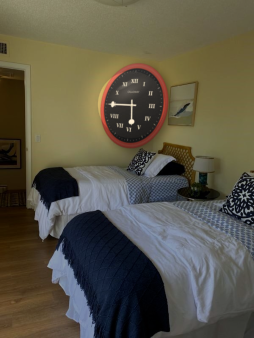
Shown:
5 h 45 min
